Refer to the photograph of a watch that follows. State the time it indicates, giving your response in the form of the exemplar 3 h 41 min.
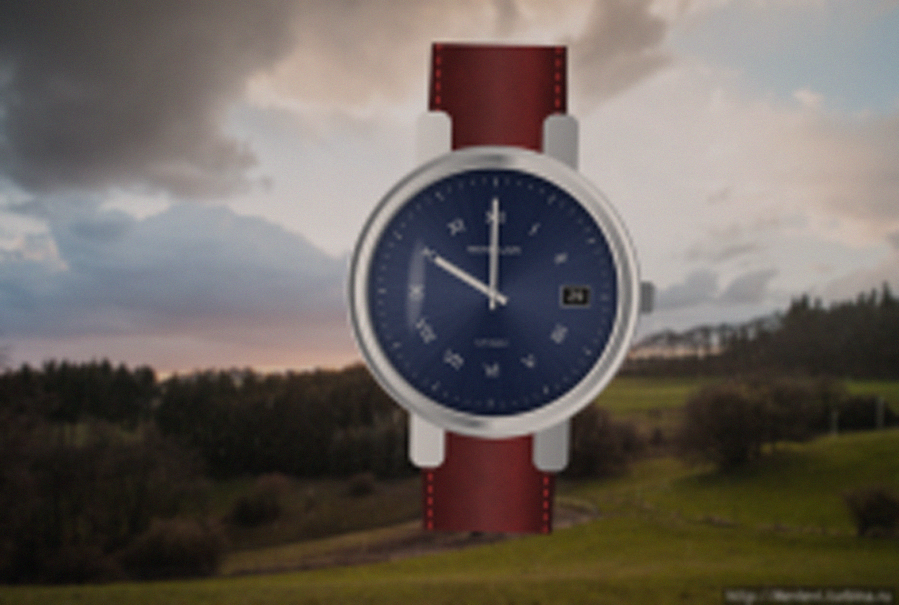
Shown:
10 h 00 min
